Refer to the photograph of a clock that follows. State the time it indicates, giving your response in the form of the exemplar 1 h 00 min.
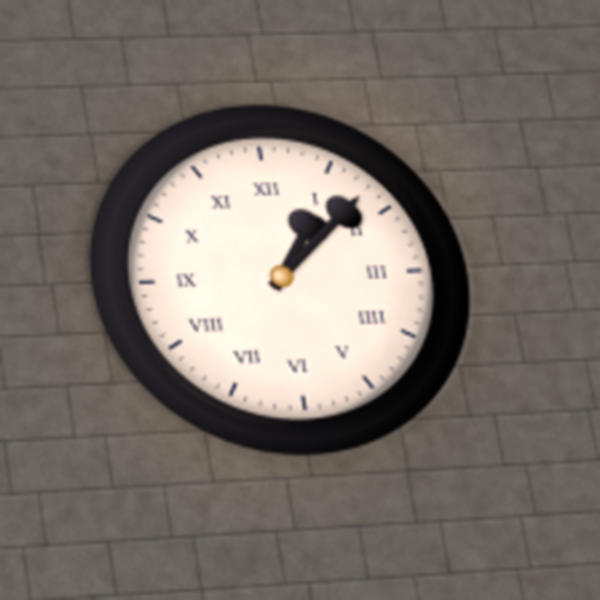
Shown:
1 h 08 min
